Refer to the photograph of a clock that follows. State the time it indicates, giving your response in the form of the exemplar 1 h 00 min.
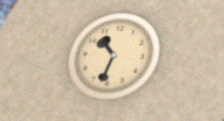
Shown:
10 h 32 min
